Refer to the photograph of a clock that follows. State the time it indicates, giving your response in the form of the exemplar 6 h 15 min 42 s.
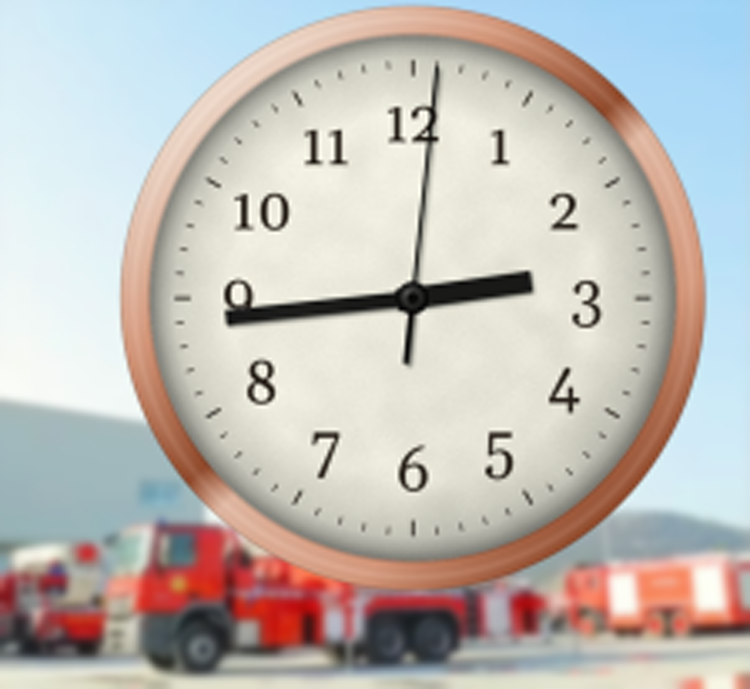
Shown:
2 h 44 min 01 s
